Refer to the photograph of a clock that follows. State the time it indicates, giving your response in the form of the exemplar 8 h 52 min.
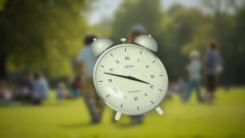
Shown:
3 h 48 min
